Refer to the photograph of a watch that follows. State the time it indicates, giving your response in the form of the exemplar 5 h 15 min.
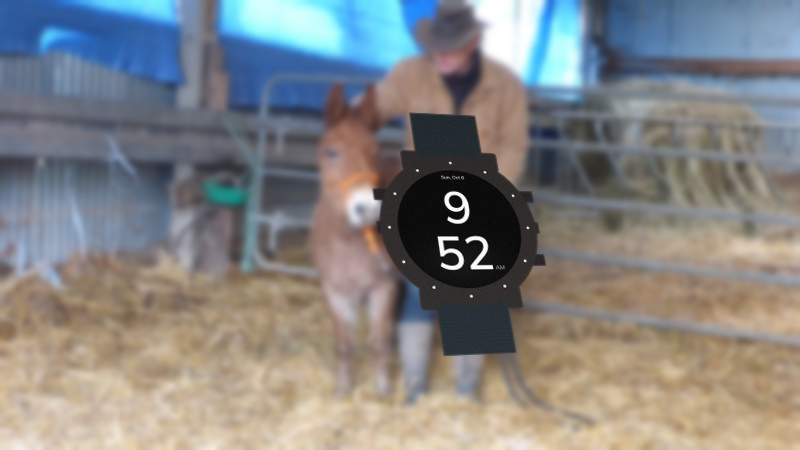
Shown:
9 h 52 min
